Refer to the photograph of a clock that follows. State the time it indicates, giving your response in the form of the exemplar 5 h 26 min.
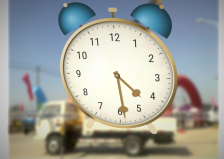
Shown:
4 h 29 min
